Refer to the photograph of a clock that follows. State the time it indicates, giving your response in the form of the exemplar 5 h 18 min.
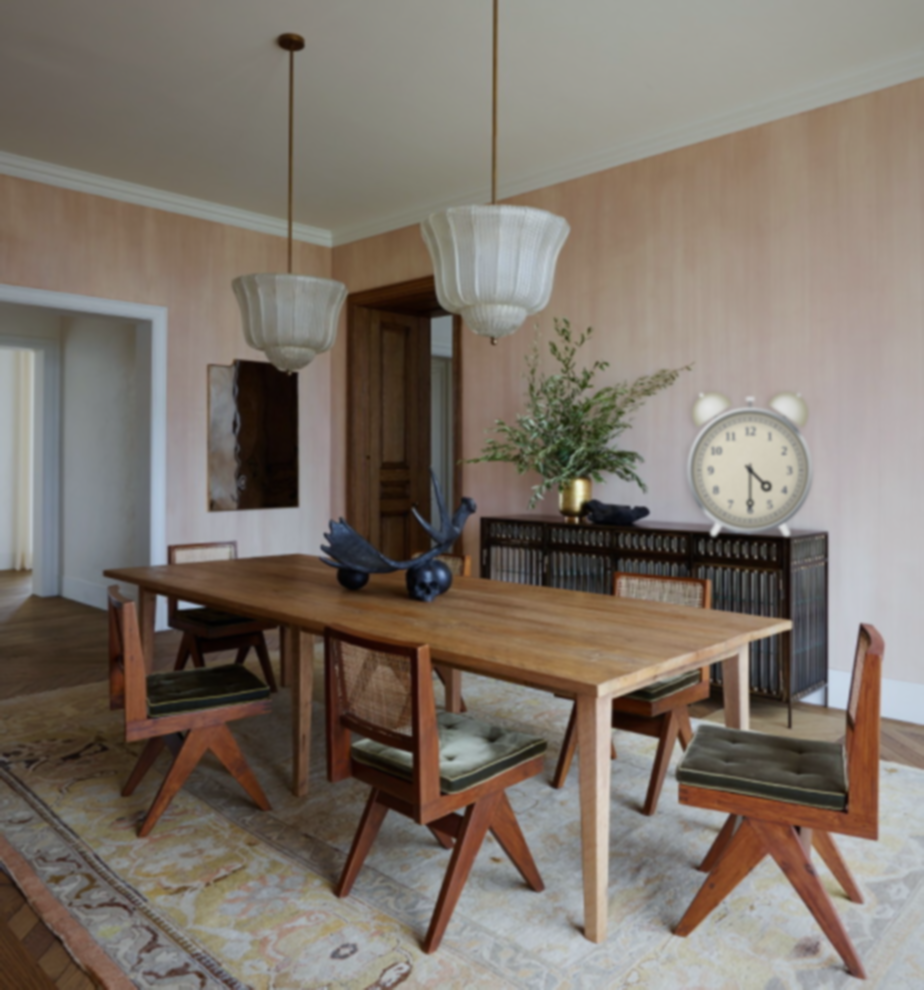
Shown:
4 h 30 min
